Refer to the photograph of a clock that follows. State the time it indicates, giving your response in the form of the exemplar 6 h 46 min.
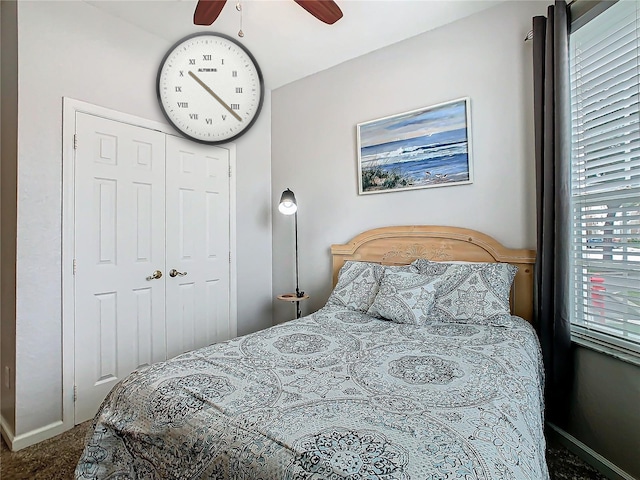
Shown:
10 h 22 min
